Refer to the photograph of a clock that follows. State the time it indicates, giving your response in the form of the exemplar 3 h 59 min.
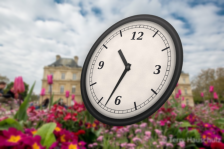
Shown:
10 h 33 min
